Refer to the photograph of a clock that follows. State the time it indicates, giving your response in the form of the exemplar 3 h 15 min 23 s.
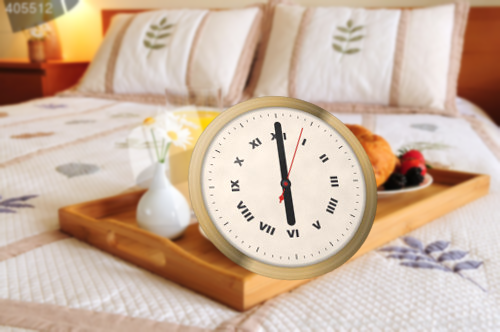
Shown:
6 h 00 min 04 s
